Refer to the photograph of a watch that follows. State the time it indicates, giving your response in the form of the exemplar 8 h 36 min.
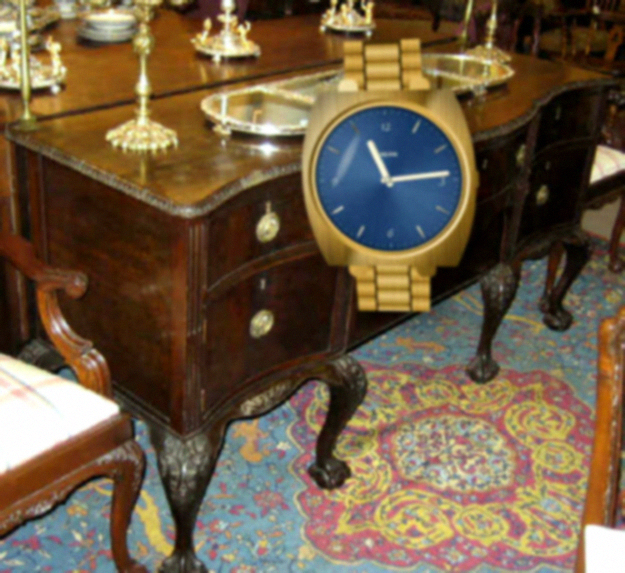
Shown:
11 h 14 min
